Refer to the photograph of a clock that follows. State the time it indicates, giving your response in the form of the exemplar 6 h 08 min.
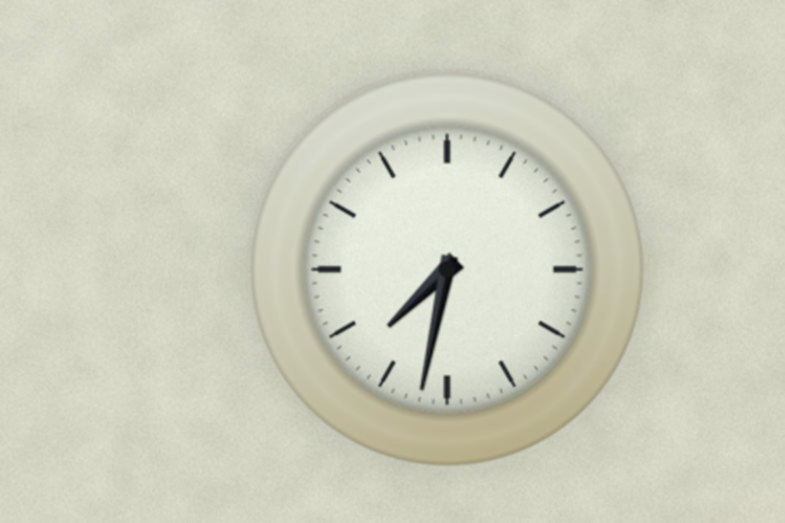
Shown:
7 h 32 min
